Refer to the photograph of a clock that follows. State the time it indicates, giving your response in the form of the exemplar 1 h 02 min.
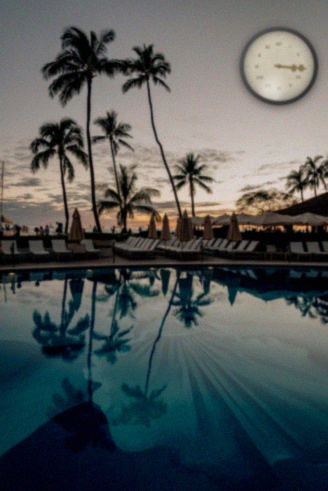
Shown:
3 h 16 min
